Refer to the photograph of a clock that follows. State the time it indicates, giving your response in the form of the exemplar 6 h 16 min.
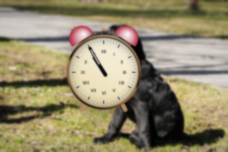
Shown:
10 h 55 min
